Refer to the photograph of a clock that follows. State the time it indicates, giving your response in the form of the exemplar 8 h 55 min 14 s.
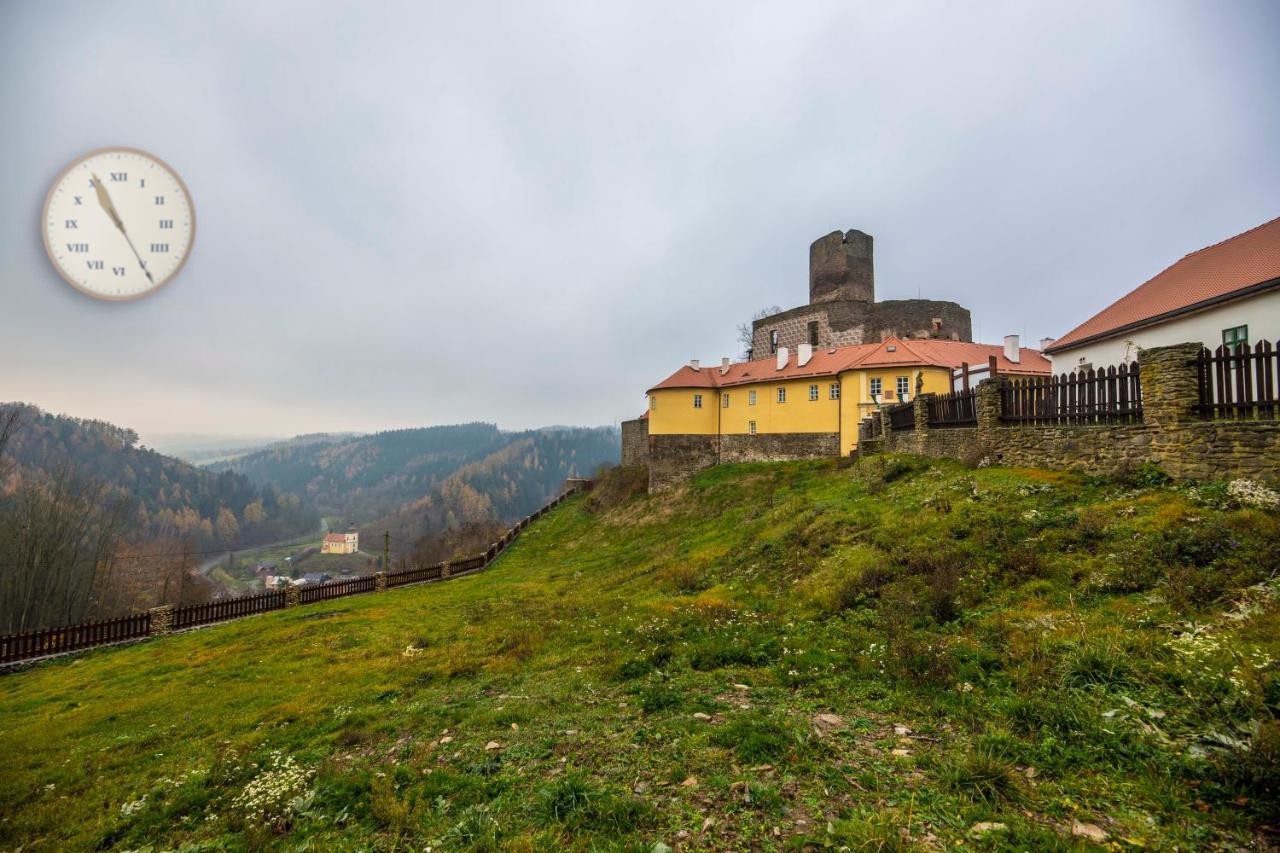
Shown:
10 h 55 min 25 s
